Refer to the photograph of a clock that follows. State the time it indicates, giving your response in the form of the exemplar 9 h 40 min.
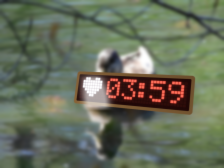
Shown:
3 h 59 min
